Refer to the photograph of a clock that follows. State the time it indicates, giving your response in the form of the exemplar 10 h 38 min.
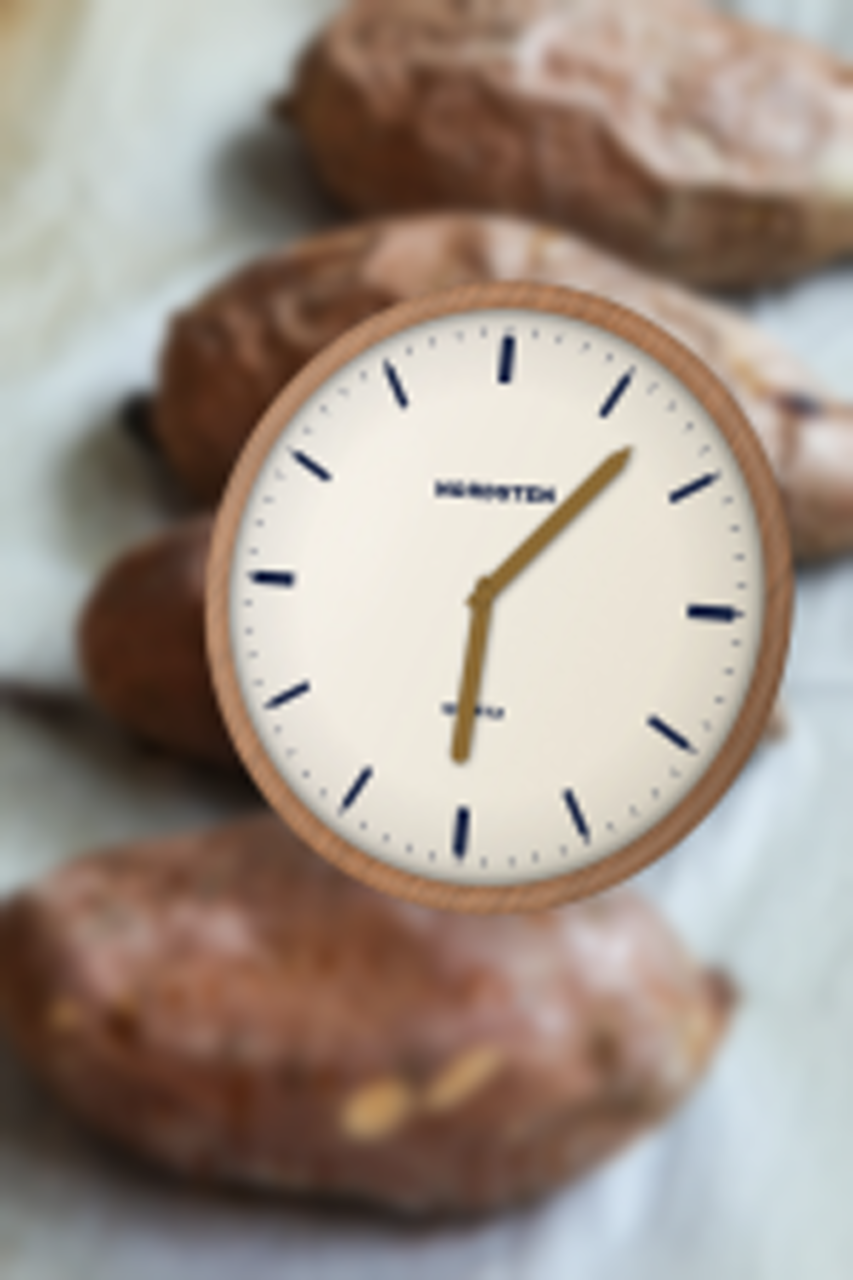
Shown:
6 h 07 min
